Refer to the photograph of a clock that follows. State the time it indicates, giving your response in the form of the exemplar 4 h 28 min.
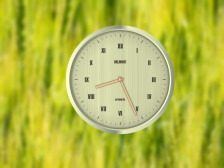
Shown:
8 h 26 min
